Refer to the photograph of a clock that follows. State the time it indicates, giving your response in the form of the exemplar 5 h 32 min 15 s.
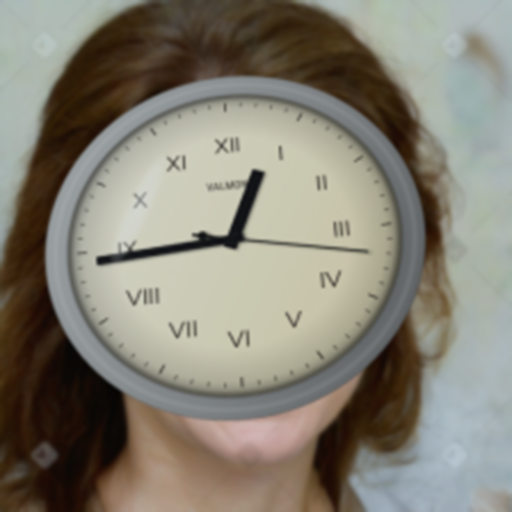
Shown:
12 h 44 min 17 s
